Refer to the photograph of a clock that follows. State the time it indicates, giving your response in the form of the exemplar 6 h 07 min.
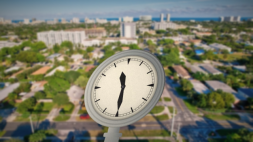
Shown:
11 h 30 min
